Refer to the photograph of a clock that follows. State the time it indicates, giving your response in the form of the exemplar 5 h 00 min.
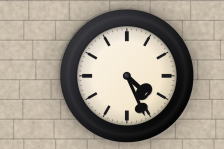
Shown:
4 h 26 min
